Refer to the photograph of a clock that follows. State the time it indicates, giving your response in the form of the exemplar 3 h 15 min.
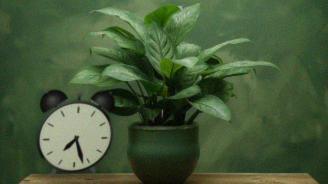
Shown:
7 h 27 min
